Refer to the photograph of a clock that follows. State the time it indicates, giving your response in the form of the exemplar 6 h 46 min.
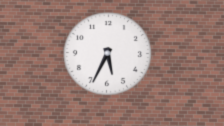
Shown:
5 h 34 min
